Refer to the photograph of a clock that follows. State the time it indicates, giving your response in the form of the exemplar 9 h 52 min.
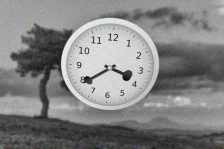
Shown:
3 h 39 min
